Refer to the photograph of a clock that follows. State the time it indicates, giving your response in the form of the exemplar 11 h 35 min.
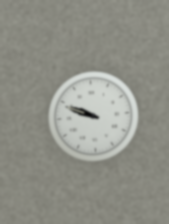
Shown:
9 h 49 min
